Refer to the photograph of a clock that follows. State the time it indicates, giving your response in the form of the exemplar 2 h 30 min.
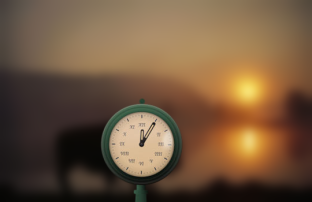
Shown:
12 h 05 min
